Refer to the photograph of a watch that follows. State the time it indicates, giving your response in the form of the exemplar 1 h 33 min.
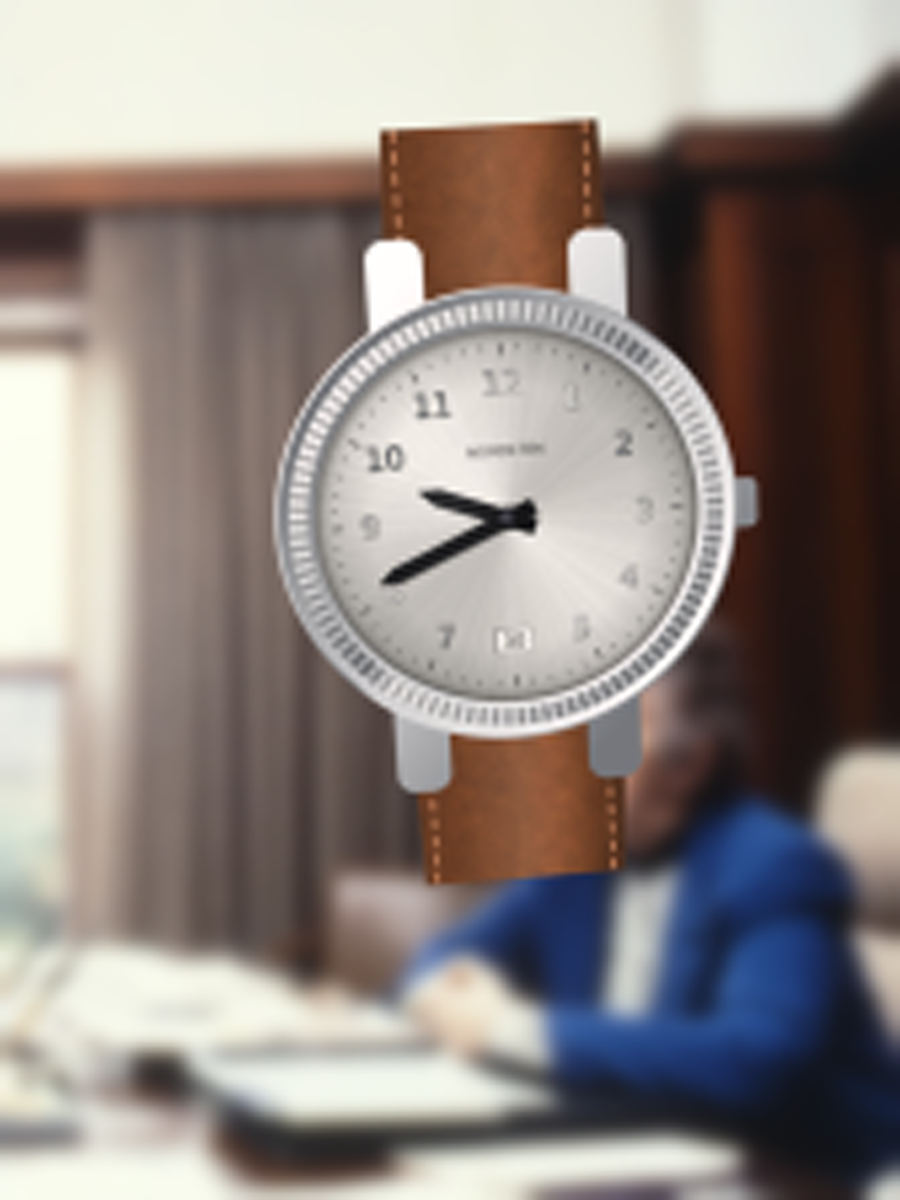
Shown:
9 h 41 min
